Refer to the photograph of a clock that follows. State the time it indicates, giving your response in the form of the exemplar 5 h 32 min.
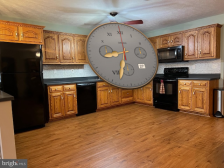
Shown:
8 h 33 min
